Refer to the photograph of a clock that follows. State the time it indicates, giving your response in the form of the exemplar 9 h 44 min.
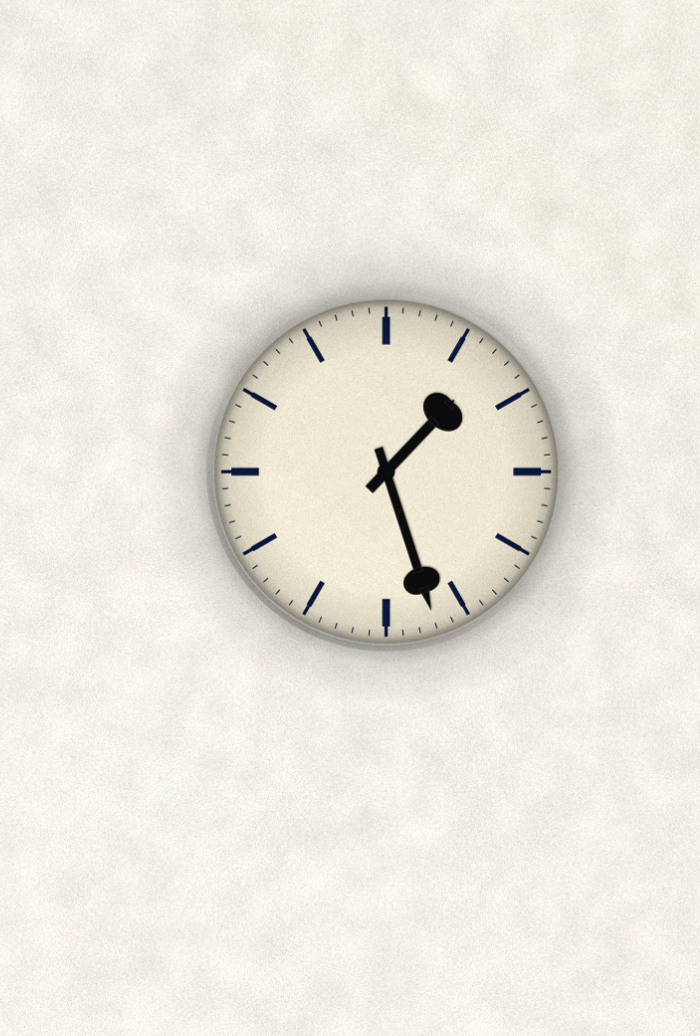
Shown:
1 h 27 min
